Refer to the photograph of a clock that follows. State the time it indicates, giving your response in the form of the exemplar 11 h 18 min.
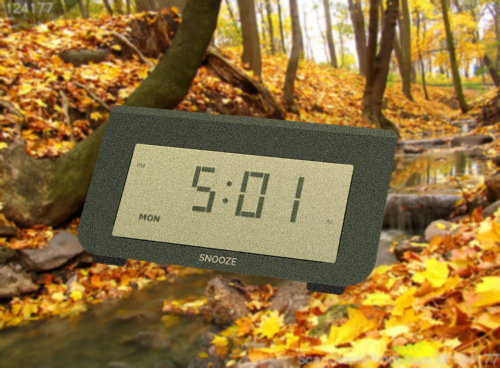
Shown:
5 h 01 min
